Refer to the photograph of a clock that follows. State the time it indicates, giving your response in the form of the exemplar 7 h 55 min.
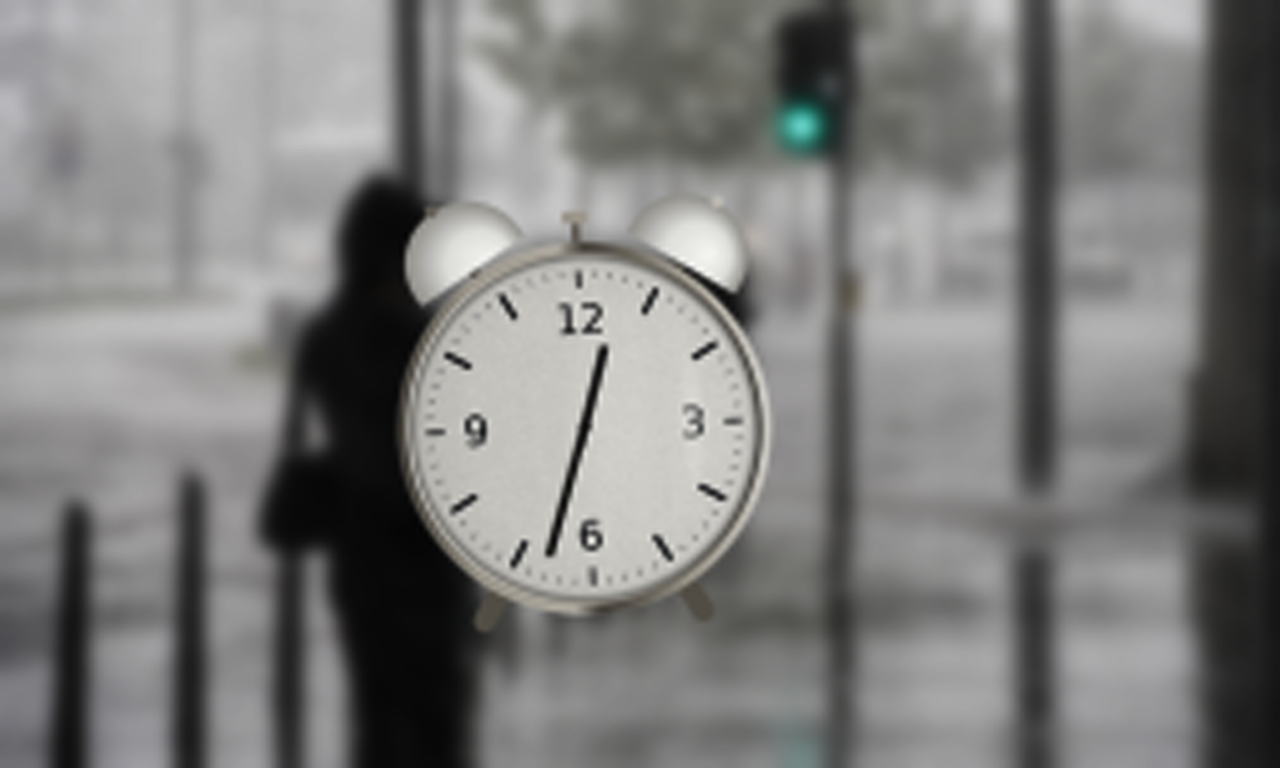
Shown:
12 h 33 min
